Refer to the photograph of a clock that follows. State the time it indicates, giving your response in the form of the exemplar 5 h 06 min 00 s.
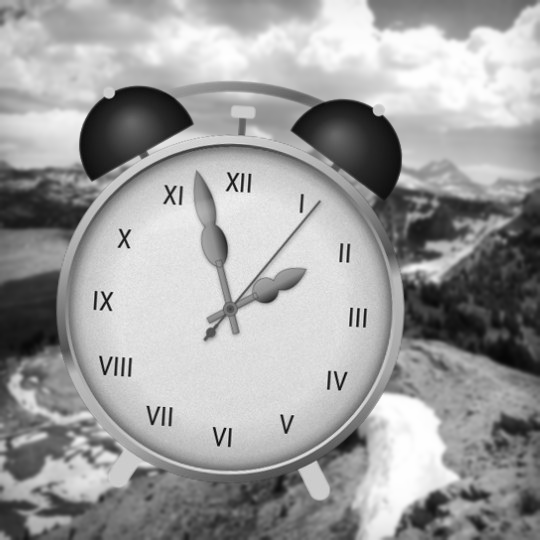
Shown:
1 h 57 min 06 s
